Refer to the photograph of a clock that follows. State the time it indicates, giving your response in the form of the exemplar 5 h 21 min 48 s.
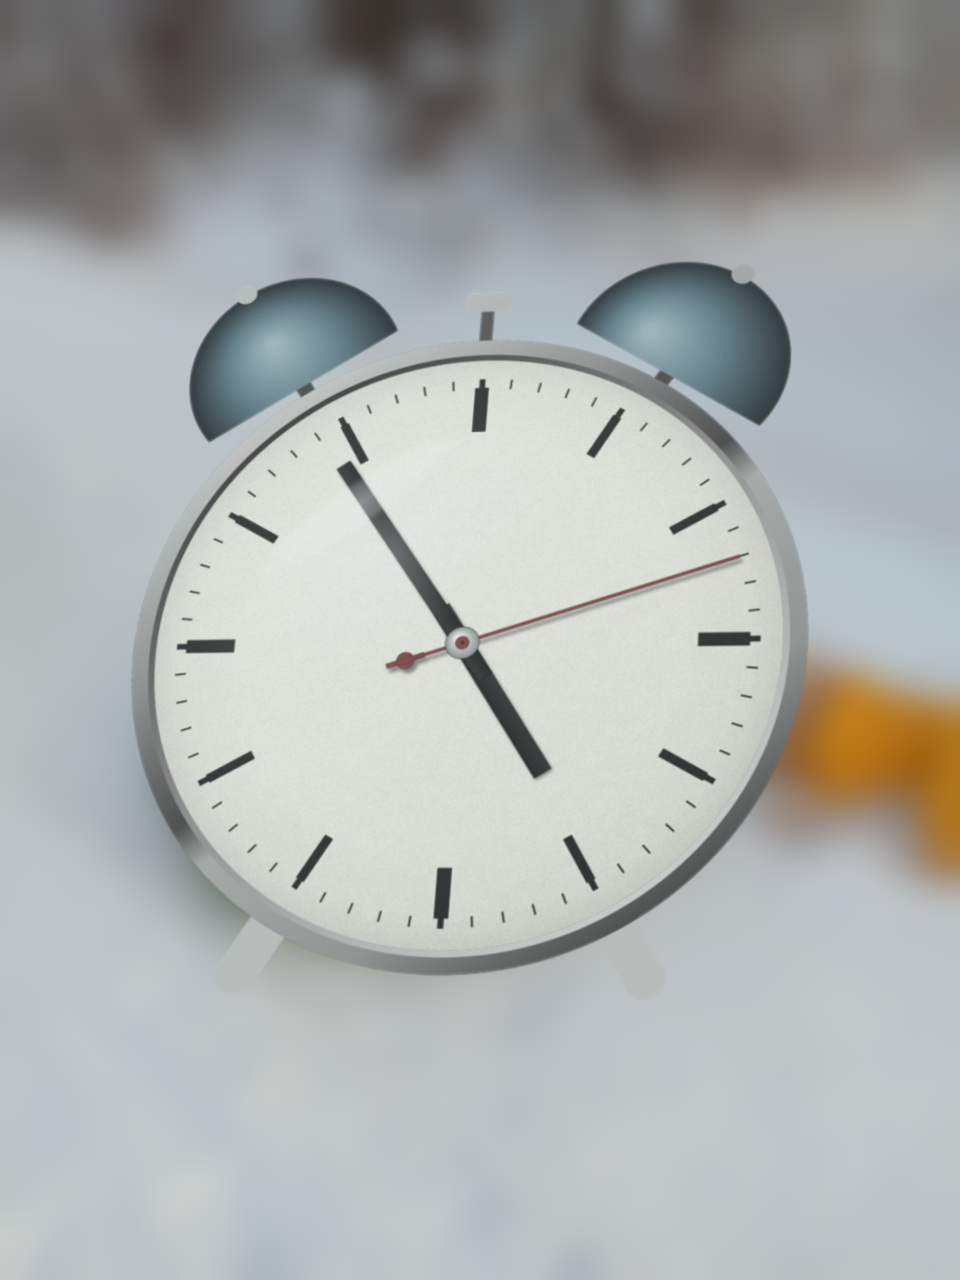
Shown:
4 h 54 min 12 s
